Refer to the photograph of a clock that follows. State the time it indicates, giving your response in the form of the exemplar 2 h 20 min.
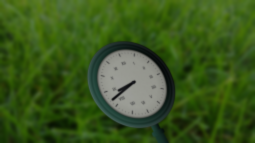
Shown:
8 h 42 min
